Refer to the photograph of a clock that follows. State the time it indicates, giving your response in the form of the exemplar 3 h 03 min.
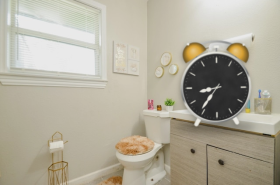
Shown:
8 h 36 min
